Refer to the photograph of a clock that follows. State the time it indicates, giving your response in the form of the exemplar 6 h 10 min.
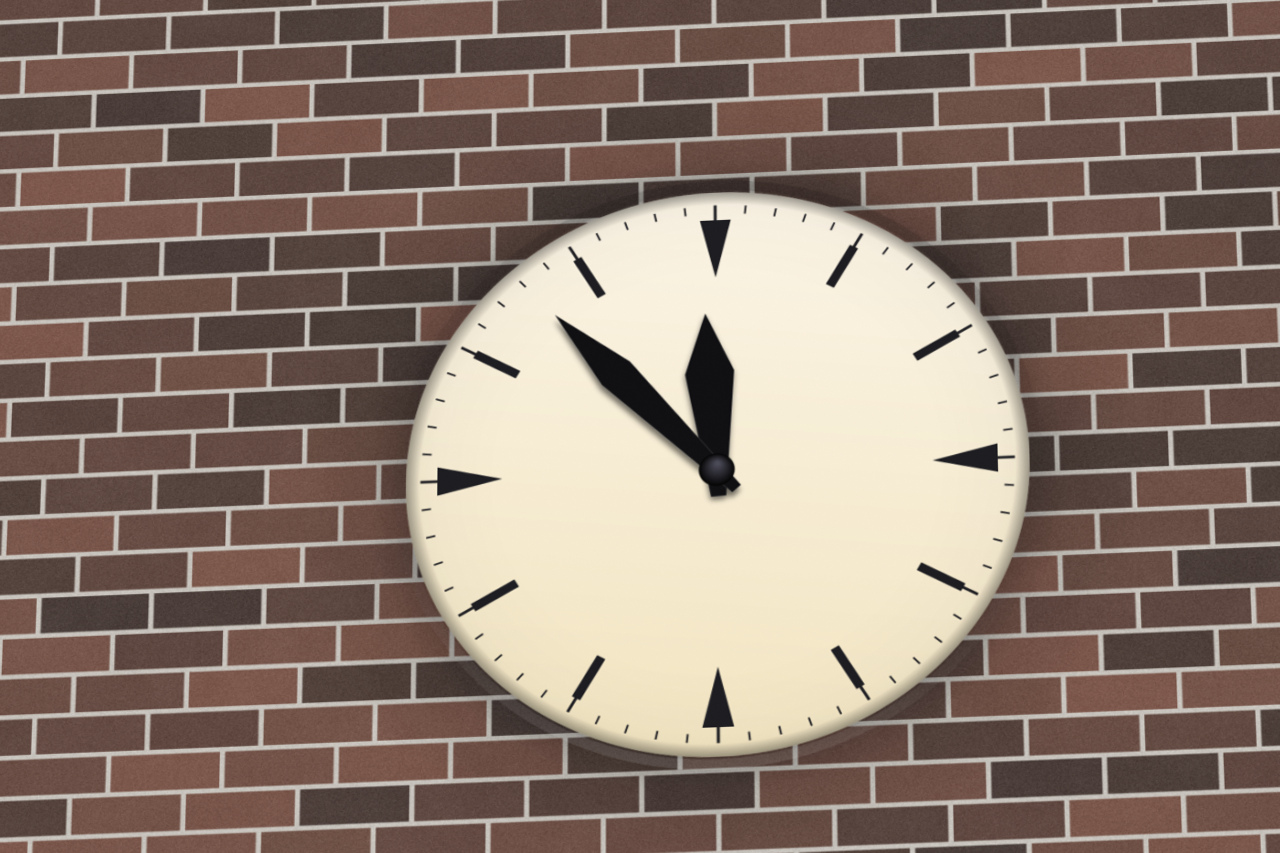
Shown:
11 h 53 min
